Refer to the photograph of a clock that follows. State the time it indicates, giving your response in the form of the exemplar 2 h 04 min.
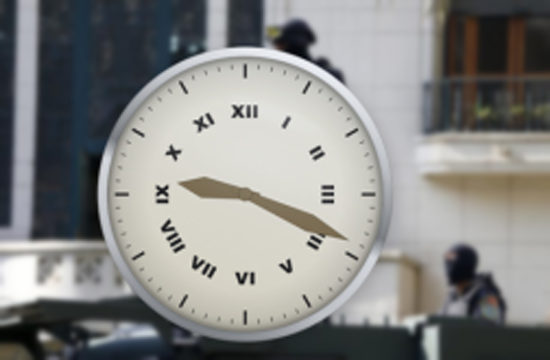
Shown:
9 h 19 min
